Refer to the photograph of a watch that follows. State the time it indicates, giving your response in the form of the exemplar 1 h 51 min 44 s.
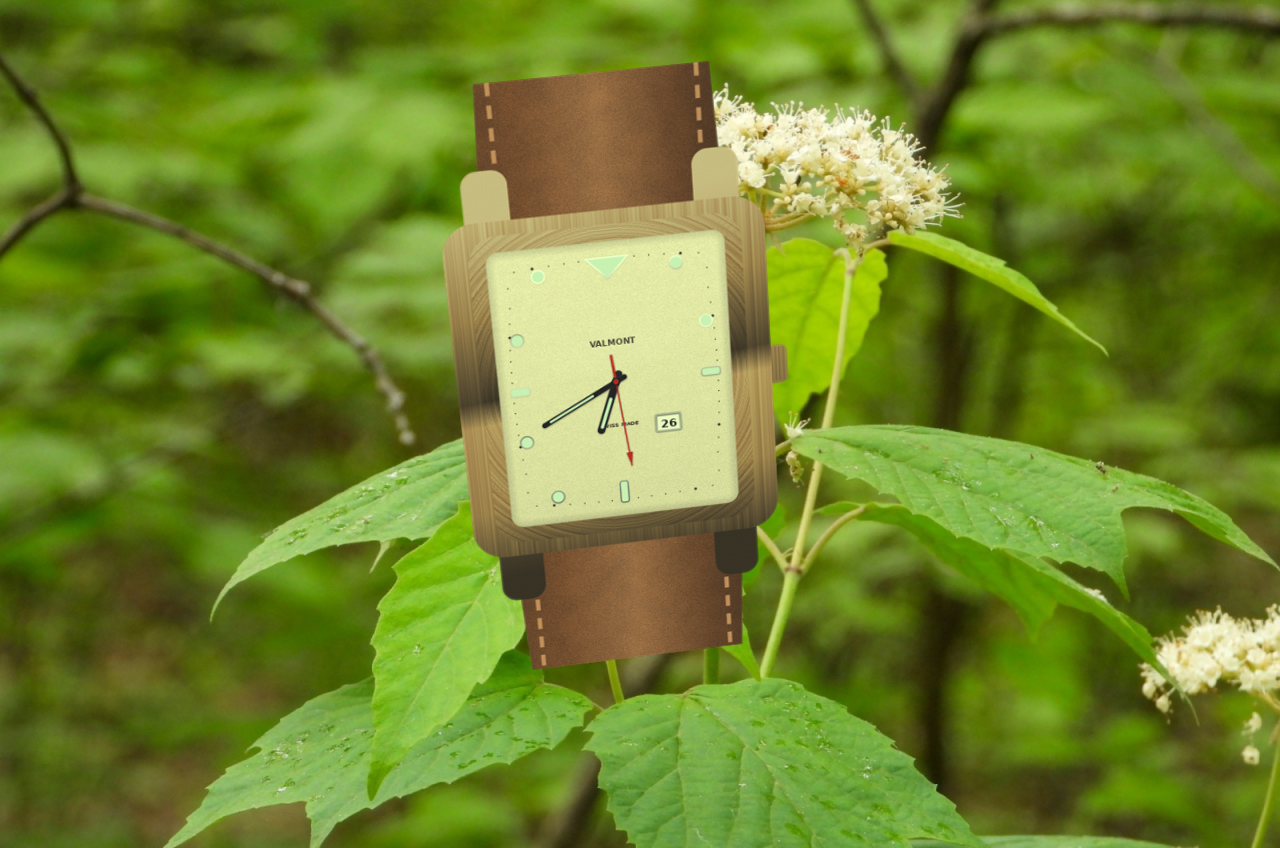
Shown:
6 h 40 min 29 s
